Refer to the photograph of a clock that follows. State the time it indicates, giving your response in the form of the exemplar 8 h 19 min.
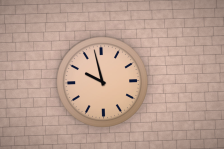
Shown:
9 h 58 min
